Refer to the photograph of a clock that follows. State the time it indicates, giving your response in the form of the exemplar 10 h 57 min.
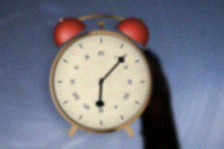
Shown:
6 h 07 min
